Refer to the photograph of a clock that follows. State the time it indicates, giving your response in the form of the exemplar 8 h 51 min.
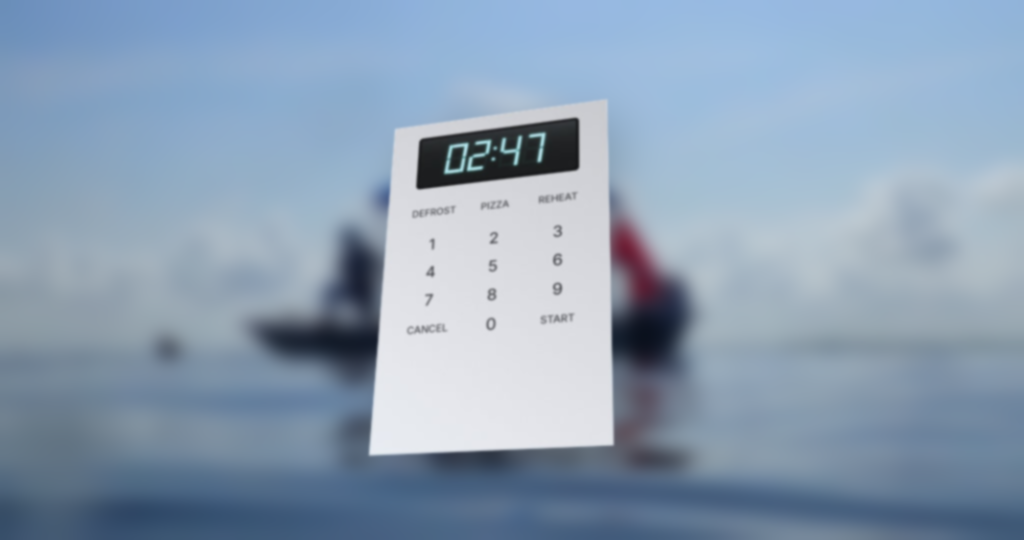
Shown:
2 h 47 min
